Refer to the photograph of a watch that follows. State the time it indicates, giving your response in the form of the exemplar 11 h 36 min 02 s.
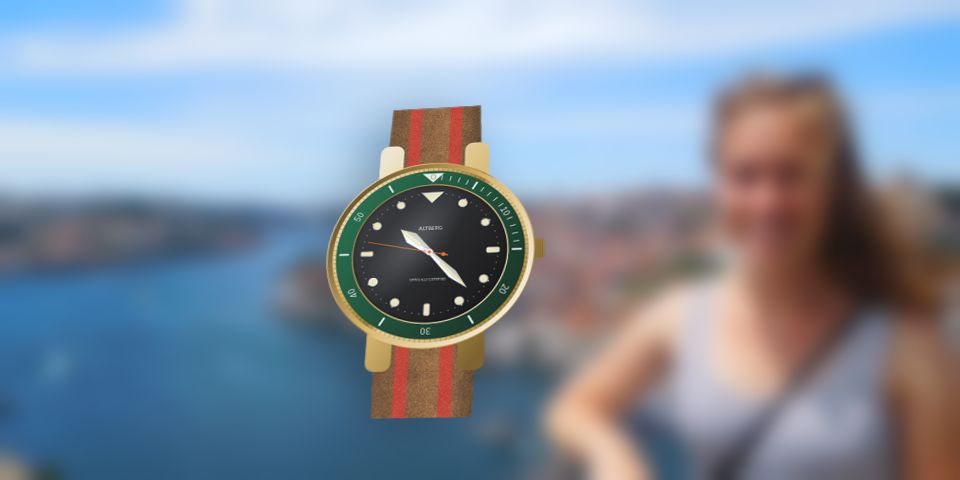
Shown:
10 h 22 min 47 s
